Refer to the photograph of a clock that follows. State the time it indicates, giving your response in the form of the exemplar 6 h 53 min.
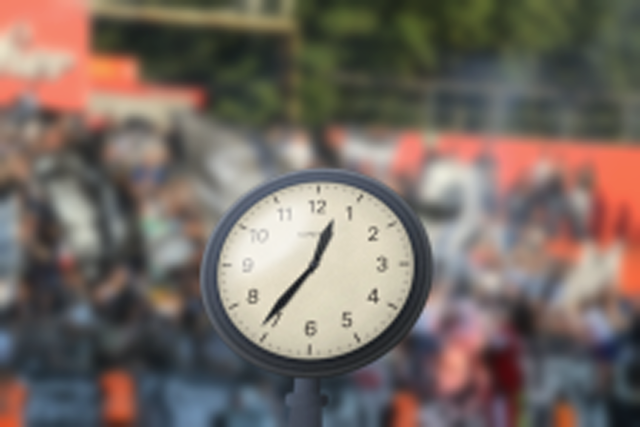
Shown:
12 h 36 min
